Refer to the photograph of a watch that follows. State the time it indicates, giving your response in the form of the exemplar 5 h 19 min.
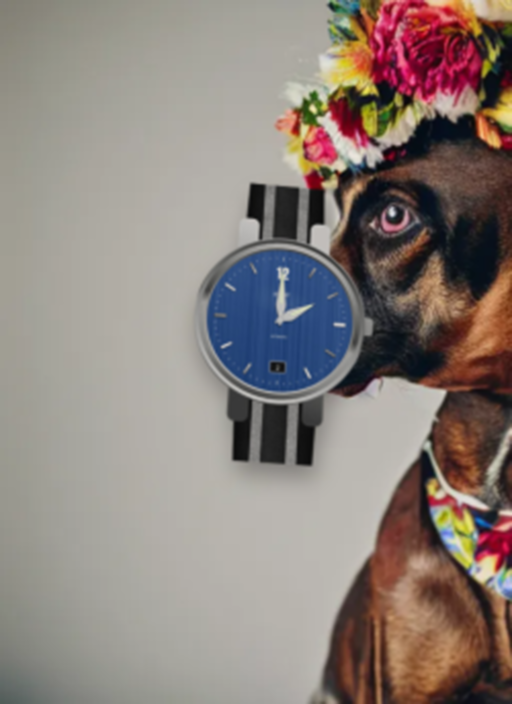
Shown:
2 h 00 min
